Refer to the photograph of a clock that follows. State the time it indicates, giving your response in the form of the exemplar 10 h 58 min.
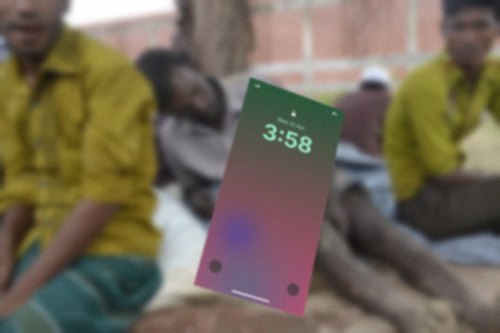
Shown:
3 h 58 min
